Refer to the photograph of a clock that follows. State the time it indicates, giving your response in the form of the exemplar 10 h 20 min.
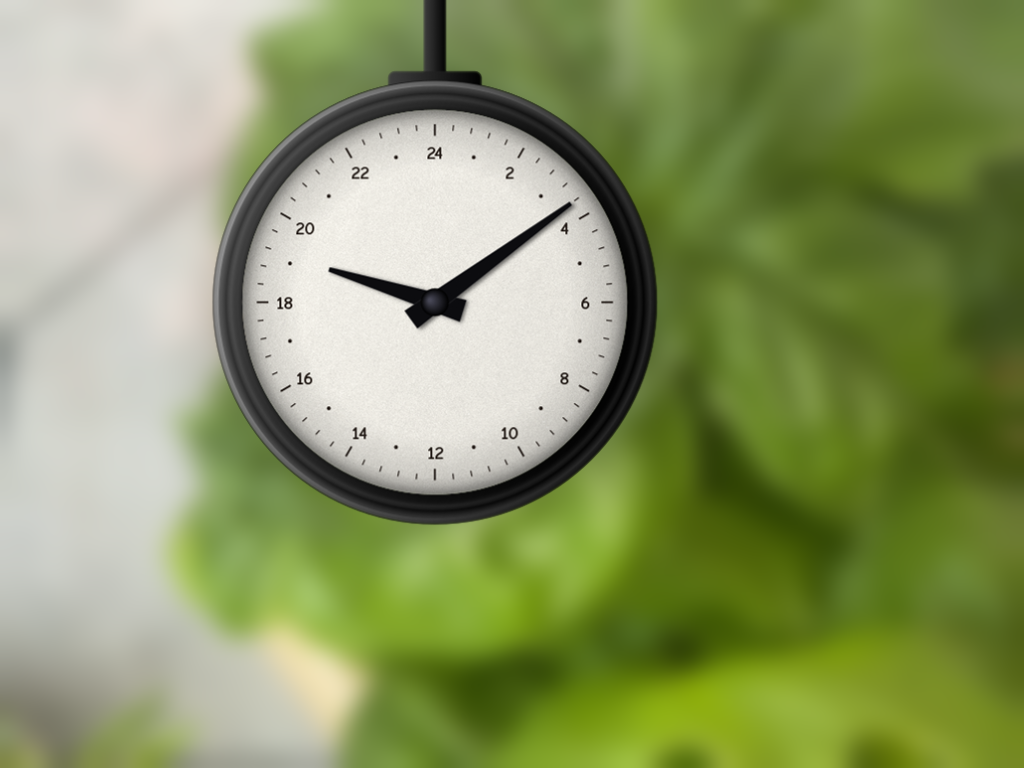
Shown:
19 h 09 min
